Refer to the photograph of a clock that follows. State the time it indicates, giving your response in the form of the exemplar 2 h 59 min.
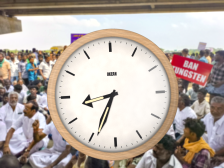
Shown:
8 h 34 min
